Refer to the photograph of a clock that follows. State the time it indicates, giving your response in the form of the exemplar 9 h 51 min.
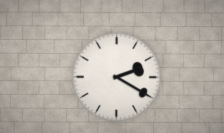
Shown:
2 h 20 min
